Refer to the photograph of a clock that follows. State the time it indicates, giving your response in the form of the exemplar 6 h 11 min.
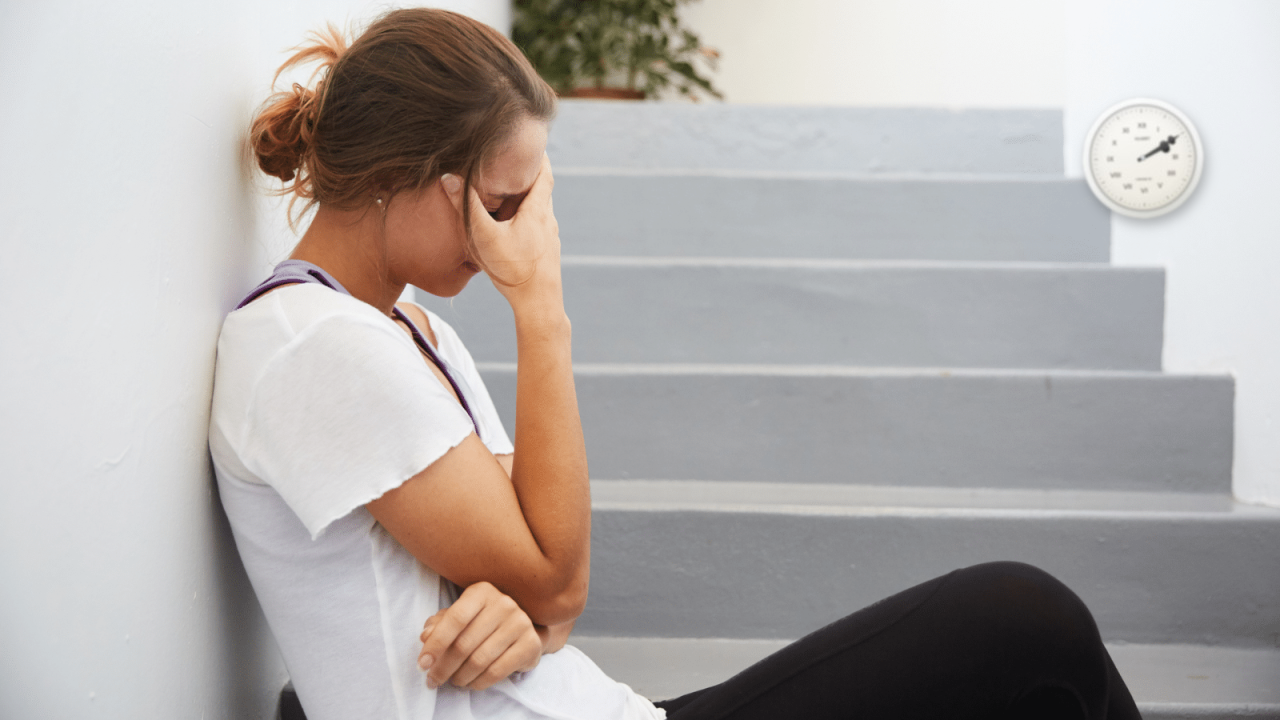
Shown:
2 h 10 min
